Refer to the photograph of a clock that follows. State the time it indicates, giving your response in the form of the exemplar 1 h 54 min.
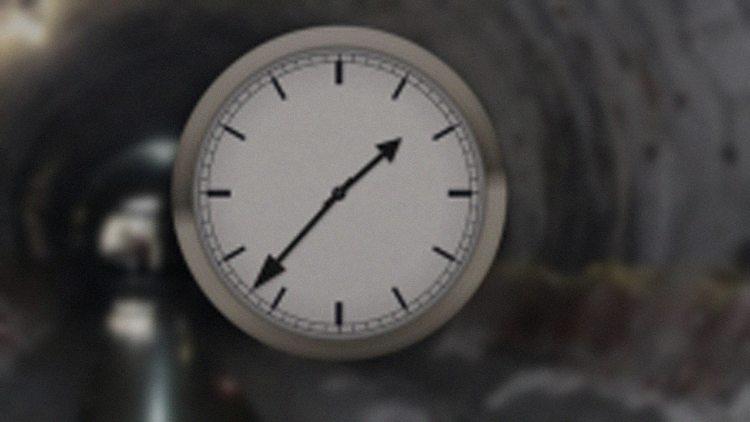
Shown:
1 h 37 min
